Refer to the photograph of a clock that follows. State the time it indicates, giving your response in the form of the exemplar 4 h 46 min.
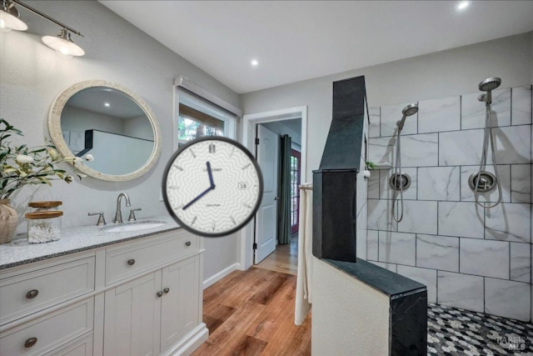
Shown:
11 h 39 min
